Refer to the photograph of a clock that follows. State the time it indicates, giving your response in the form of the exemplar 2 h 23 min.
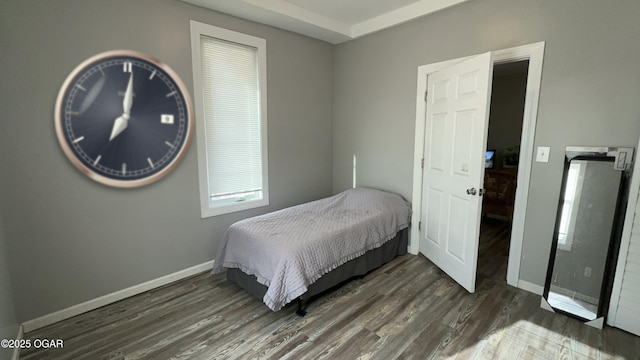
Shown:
7 h 01 min
